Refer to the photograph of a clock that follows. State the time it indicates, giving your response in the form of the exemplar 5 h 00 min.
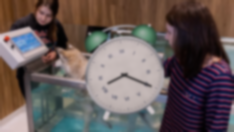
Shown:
8 h 20 min
